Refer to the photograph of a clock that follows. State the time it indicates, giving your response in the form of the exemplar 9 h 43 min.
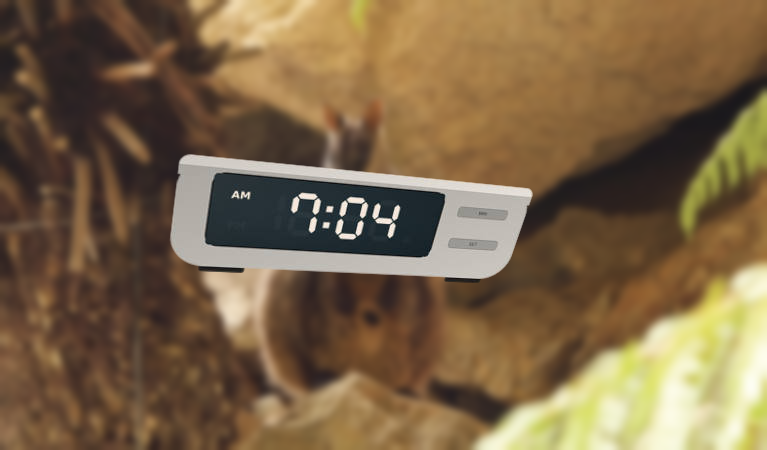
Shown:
7 h 04 min
